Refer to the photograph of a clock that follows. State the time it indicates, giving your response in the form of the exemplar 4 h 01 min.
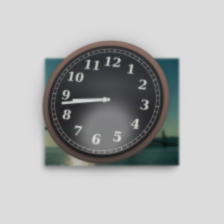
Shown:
8 h 43 min
